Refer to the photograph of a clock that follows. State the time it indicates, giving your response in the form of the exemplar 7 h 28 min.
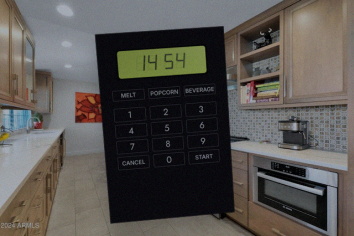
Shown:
14 h 54 min
